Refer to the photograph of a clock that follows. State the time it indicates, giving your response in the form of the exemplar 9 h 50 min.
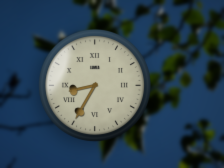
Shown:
8 h 35 min
